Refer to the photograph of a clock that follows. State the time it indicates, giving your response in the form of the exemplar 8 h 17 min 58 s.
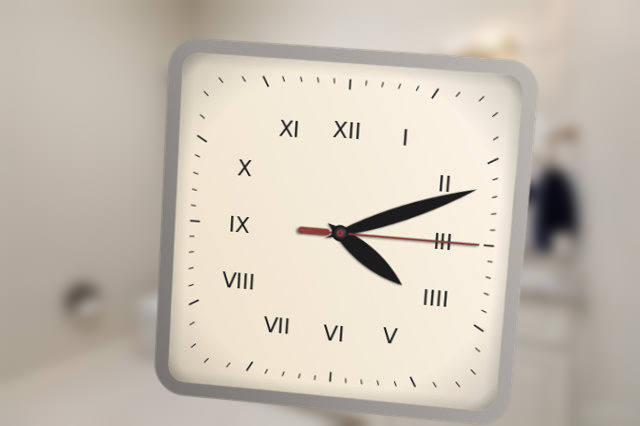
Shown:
4 h 11 min 15 s
